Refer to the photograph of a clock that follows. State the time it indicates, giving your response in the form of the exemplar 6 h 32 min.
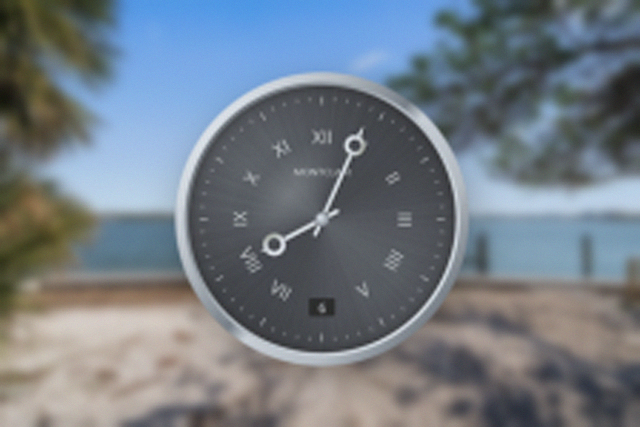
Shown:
8 h 04 min
